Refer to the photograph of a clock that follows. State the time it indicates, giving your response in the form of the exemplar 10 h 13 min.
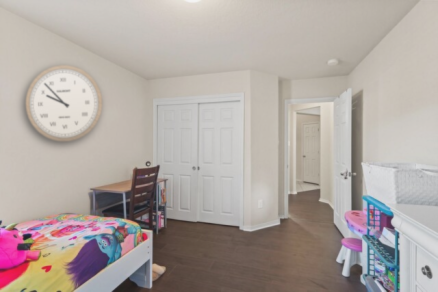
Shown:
9 h 53 min
